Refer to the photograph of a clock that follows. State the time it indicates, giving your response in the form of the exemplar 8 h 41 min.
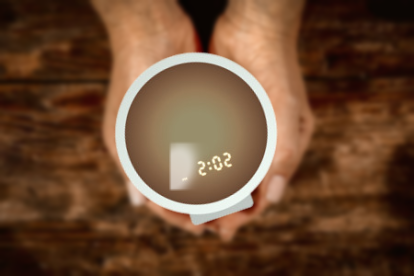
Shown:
2 h 02 min
